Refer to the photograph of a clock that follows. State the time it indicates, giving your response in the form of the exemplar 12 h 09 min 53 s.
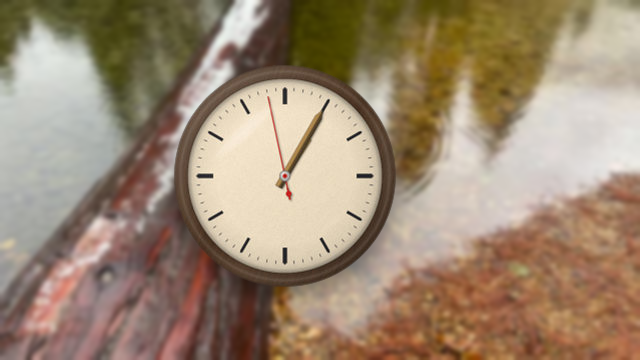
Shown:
1 h 04 min 58 s
